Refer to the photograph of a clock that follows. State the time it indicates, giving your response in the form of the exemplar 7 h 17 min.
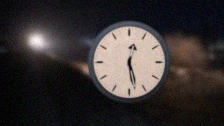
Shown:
12 h 28 min
